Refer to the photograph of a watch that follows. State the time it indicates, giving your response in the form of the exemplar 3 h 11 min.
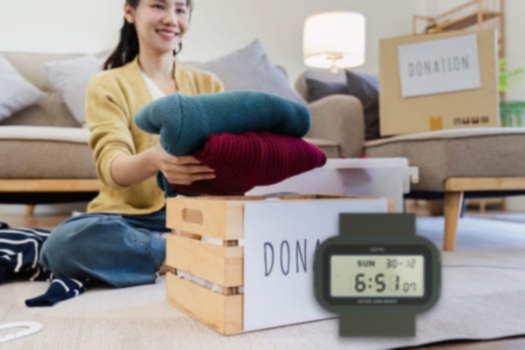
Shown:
6 h 51 min
